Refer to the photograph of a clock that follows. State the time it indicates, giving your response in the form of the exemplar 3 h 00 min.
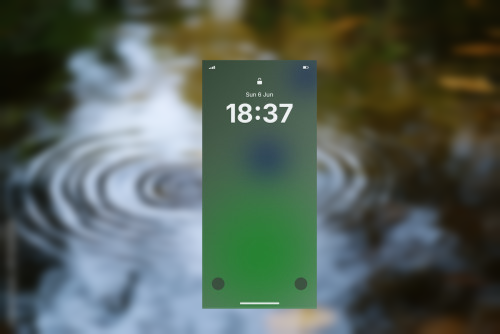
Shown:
18 h 37 min
